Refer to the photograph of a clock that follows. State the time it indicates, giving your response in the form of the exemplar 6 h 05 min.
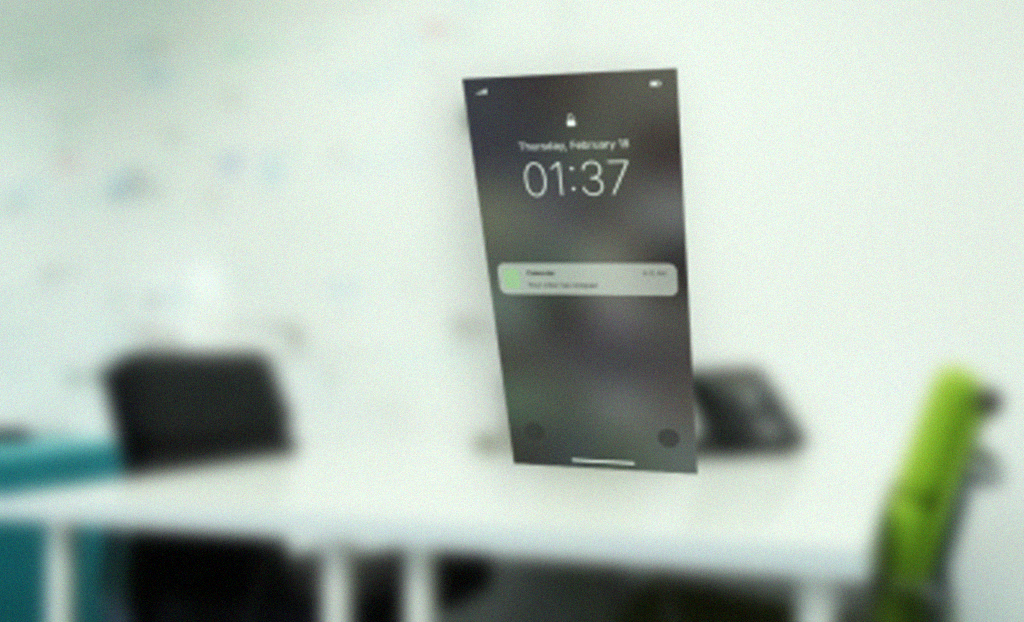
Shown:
1 h 37 min
